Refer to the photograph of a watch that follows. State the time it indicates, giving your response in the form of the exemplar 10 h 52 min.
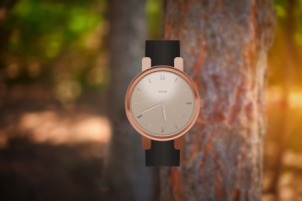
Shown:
5 h 41 min
